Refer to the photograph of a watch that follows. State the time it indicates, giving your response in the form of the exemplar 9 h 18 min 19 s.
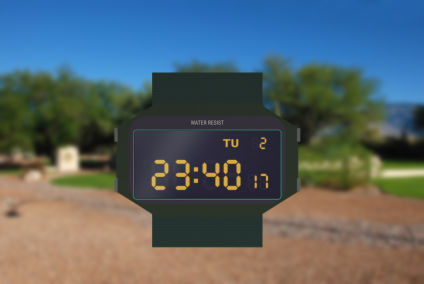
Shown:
23 h 40 min 17 s
